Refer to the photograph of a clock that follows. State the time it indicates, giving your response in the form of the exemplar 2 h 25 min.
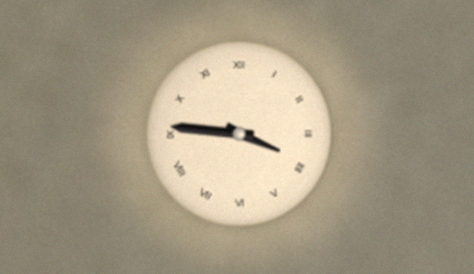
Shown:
3 h 46 min
